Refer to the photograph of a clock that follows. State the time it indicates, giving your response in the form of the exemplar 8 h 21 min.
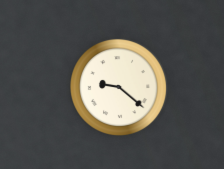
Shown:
9 h 22 min
